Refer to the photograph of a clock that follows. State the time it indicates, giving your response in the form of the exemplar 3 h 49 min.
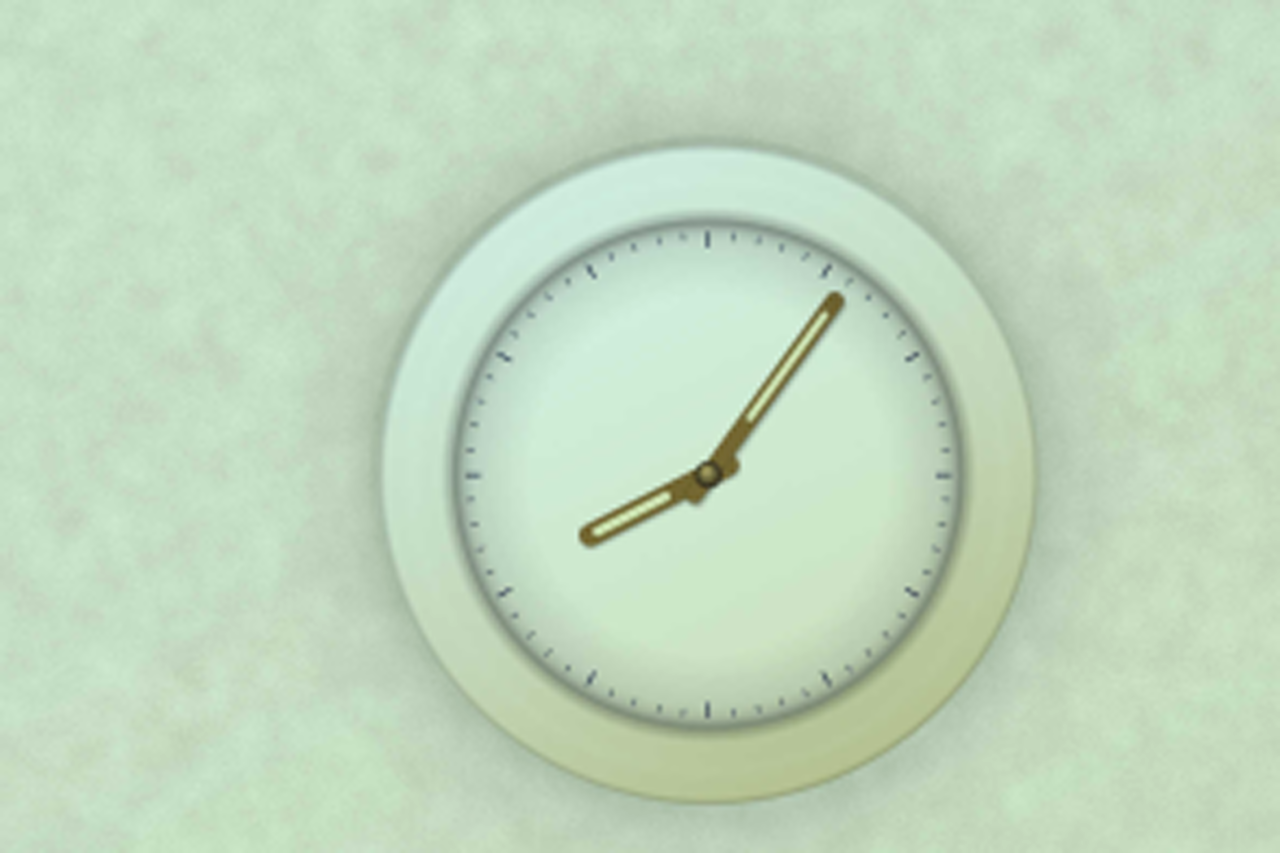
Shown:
8 h 06 min
